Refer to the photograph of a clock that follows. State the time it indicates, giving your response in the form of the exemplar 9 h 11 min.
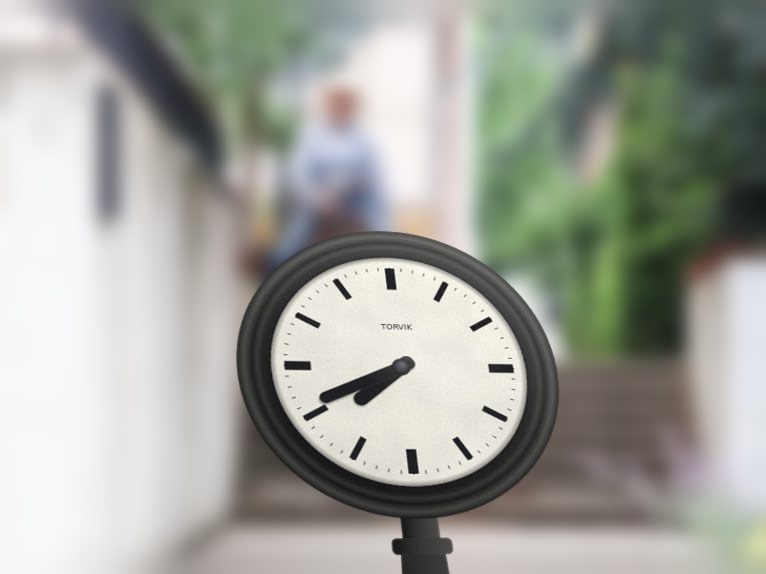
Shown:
7 h 41 min
